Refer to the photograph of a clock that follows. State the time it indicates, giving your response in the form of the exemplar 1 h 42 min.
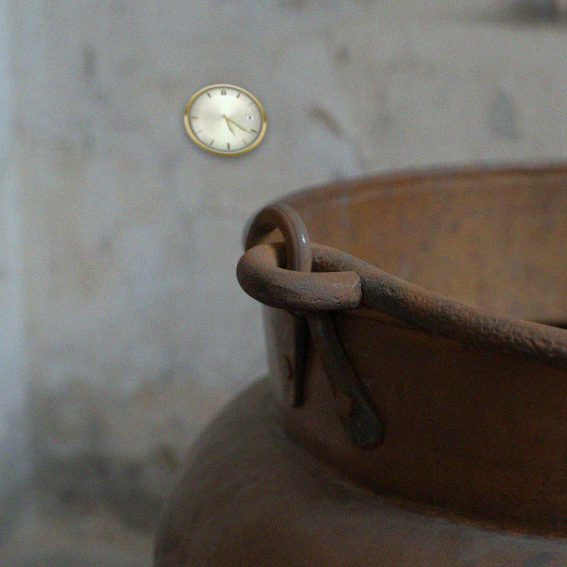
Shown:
5 h 21 min
